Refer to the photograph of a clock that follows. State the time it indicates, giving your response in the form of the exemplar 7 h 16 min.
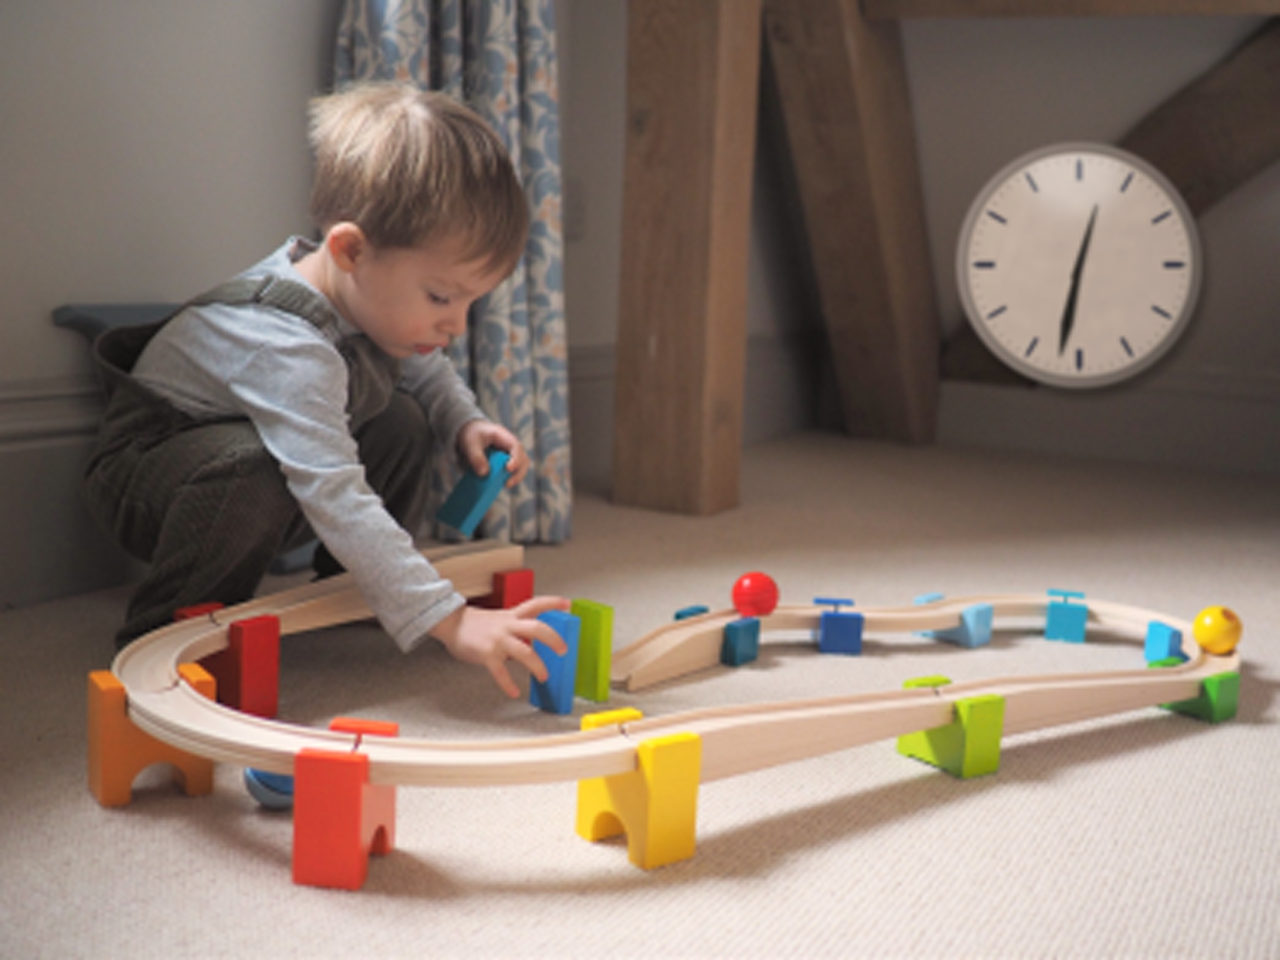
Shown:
12 h 32 min
